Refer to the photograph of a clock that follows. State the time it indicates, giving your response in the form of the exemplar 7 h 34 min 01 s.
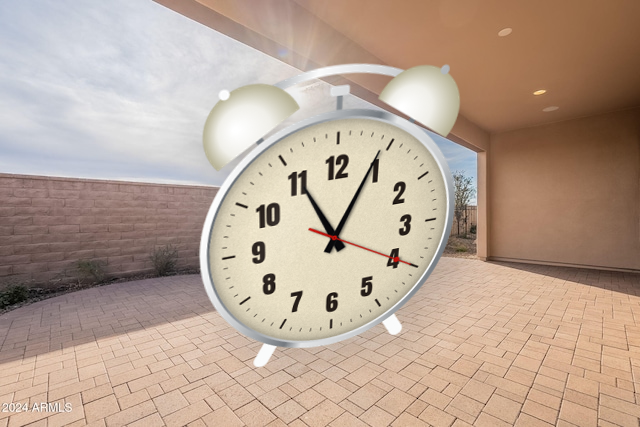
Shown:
11 h 04 min 20 s
